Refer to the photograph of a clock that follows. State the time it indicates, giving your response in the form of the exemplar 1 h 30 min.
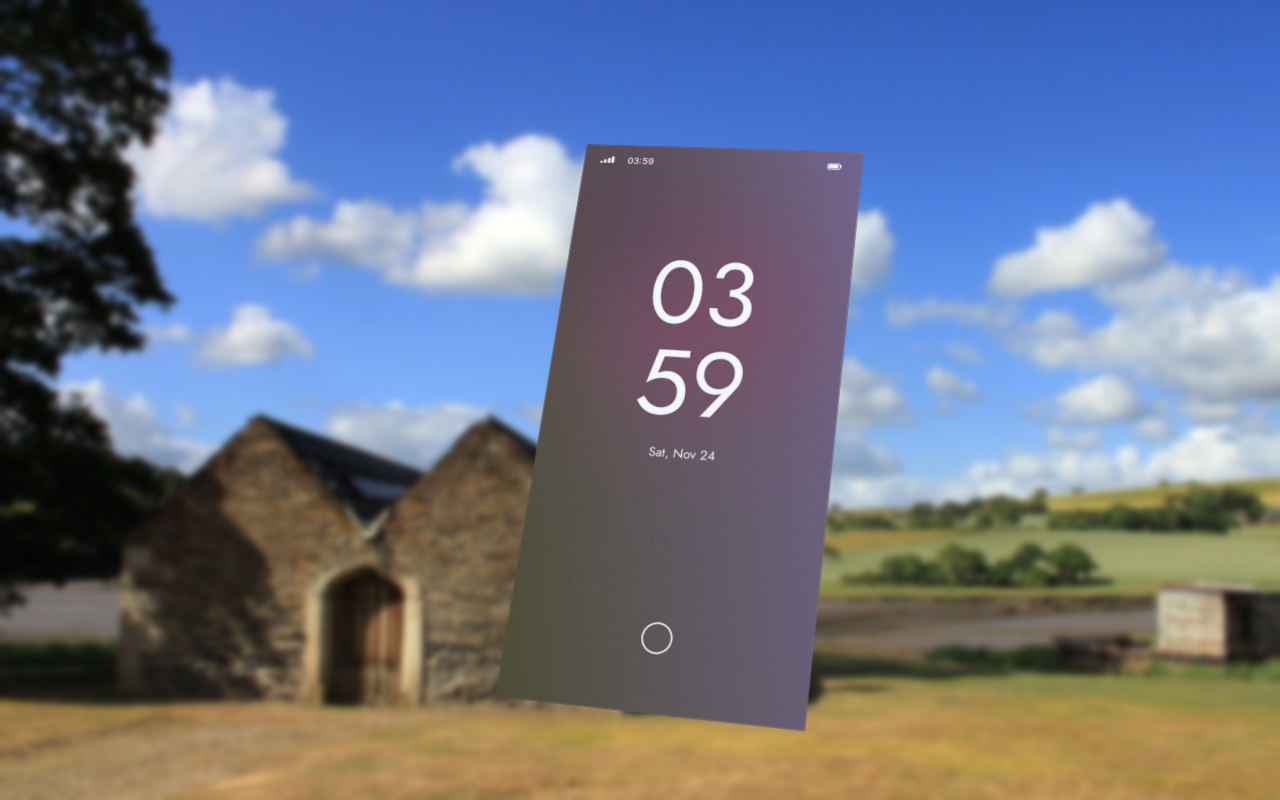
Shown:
3 h 59 min
